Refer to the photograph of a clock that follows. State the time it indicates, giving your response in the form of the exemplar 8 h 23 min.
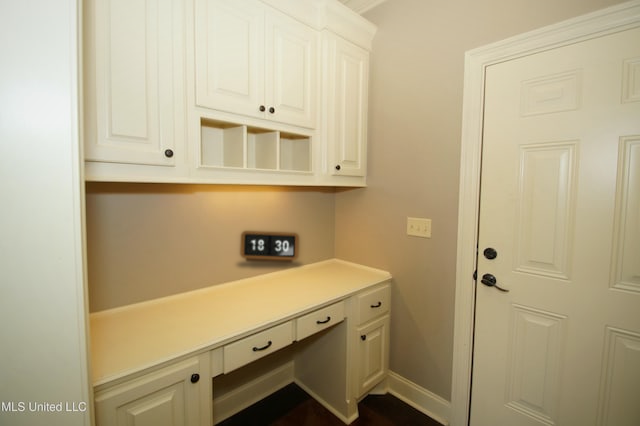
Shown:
18 h 30 min
